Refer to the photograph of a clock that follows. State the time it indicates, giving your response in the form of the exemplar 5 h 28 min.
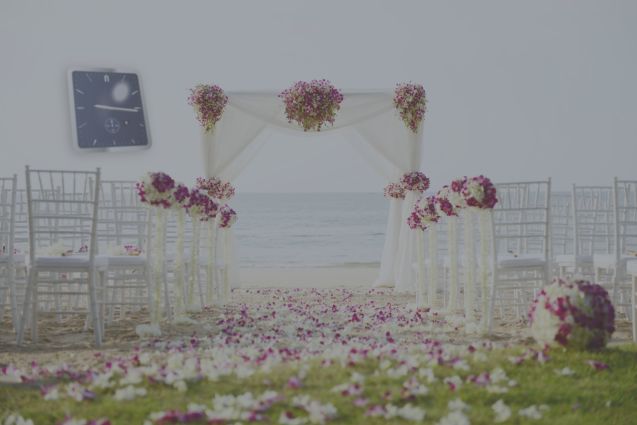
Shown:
9 h 16 min
